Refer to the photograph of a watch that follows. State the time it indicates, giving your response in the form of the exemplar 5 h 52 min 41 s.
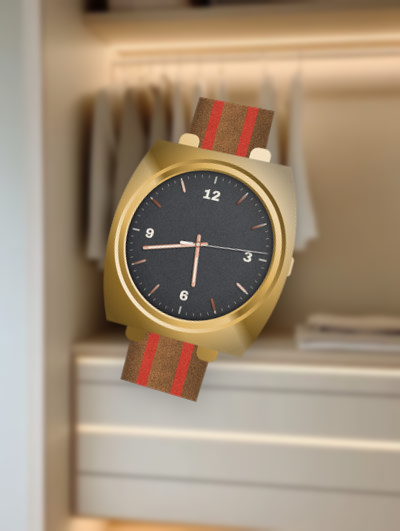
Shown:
5 h 42 min 14 s
